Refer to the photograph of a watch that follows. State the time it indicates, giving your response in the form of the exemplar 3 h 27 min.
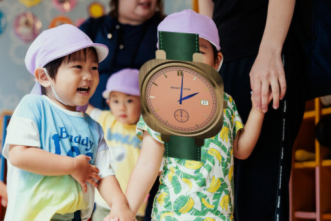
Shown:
2 h 01 min
